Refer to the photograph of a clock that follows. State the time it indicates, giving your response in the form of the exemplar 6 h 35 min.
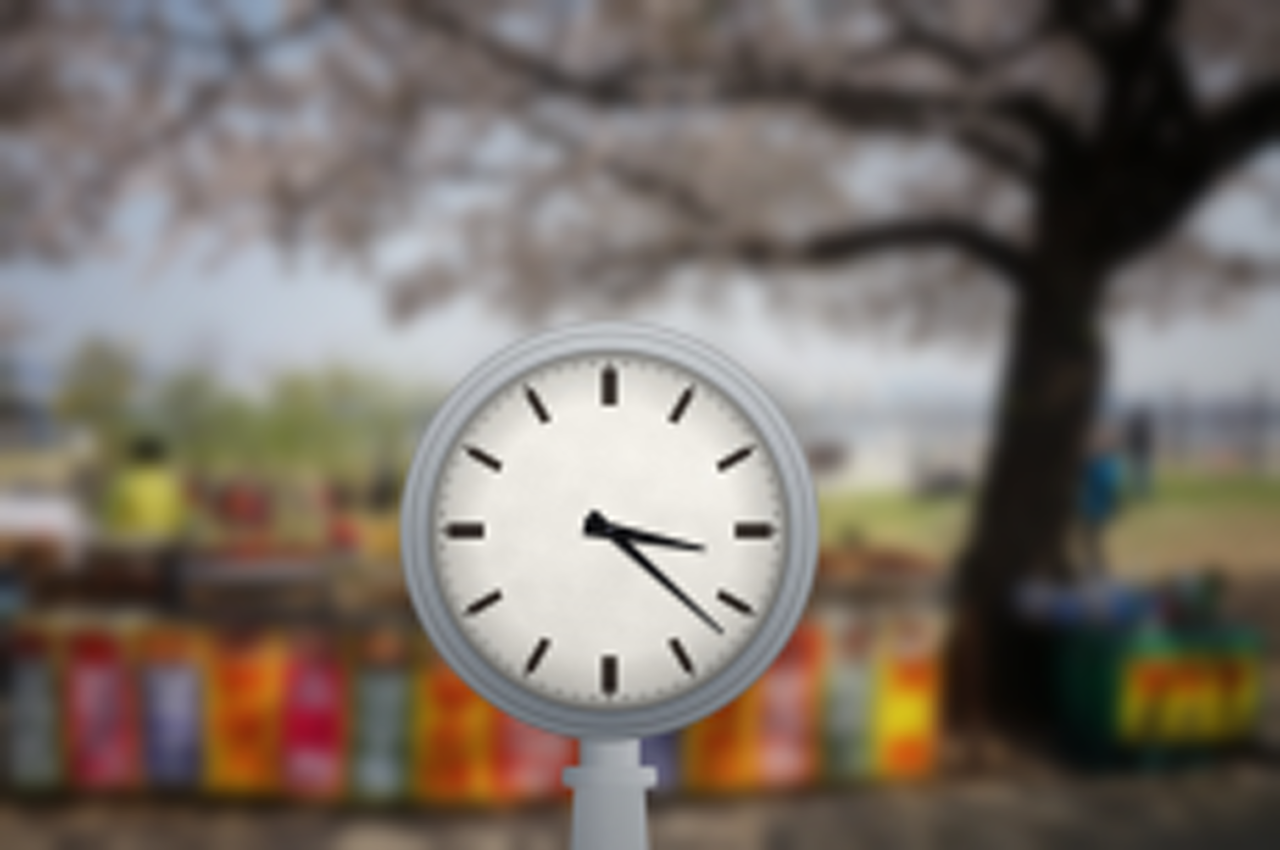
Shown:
3 h 22 min
